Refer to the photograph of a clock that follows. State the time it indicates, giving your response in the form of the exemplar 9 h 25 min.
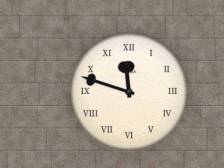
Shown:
11 h 48 min
